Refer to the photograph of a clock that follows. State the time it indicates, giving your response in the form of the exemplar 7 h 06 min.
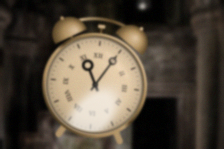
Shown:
11 h 05 min
